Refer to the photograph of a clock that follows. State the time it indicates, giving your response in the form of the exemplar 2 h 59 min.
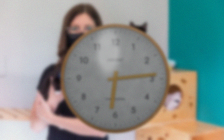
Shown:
6 h 14 min
